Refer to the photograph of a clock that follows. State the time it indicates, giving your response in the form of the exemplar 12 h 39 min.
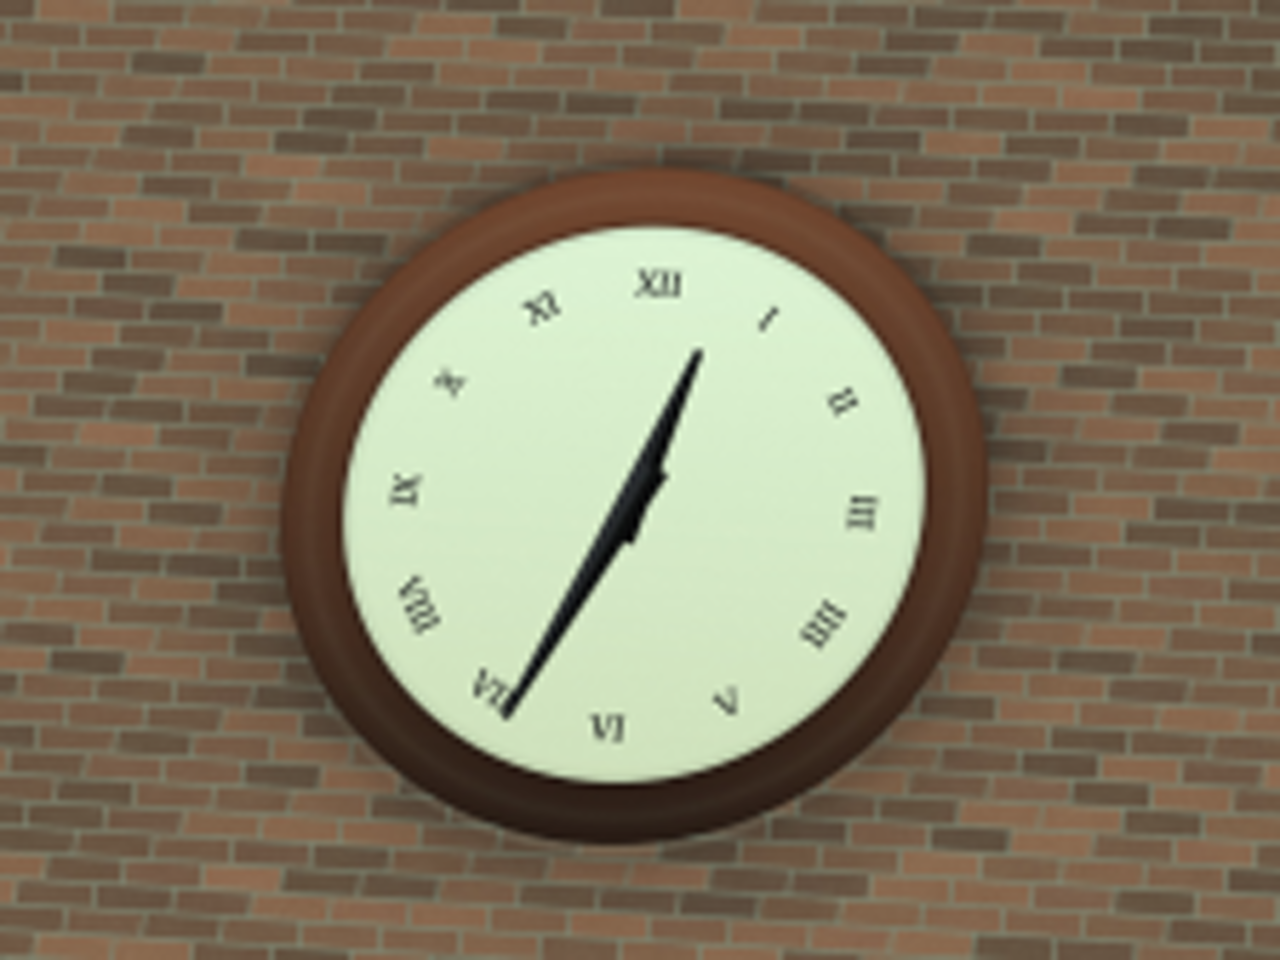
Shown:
12 h 34 min
